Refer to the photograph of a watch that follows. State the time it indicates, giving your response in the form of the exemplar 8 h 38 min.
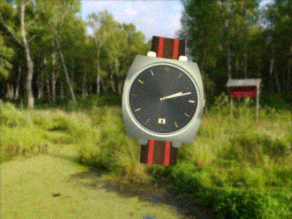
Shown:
2 h 12 min
